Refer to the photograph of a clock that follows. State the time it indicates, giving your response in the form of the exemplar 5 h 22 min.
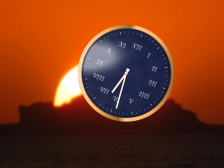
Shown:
6 h 29 min
